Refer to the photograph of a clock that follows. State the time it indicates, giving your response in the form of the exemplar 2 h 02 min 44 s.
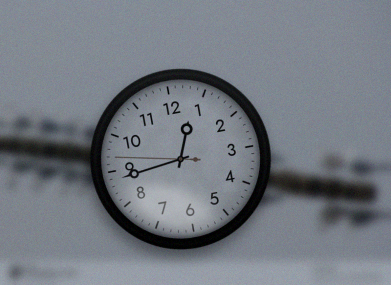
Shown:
12 h 43 min 47 s
